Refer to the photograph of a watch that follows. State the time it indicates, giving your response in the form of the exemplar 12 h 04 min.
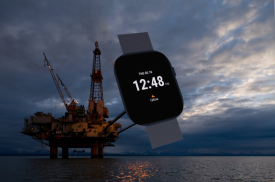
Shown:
12 h 48 min
